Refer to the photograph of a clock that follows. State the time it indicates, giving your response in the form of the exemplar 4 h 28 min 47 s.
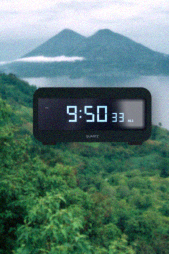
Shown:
9 h 50 min 33 s
